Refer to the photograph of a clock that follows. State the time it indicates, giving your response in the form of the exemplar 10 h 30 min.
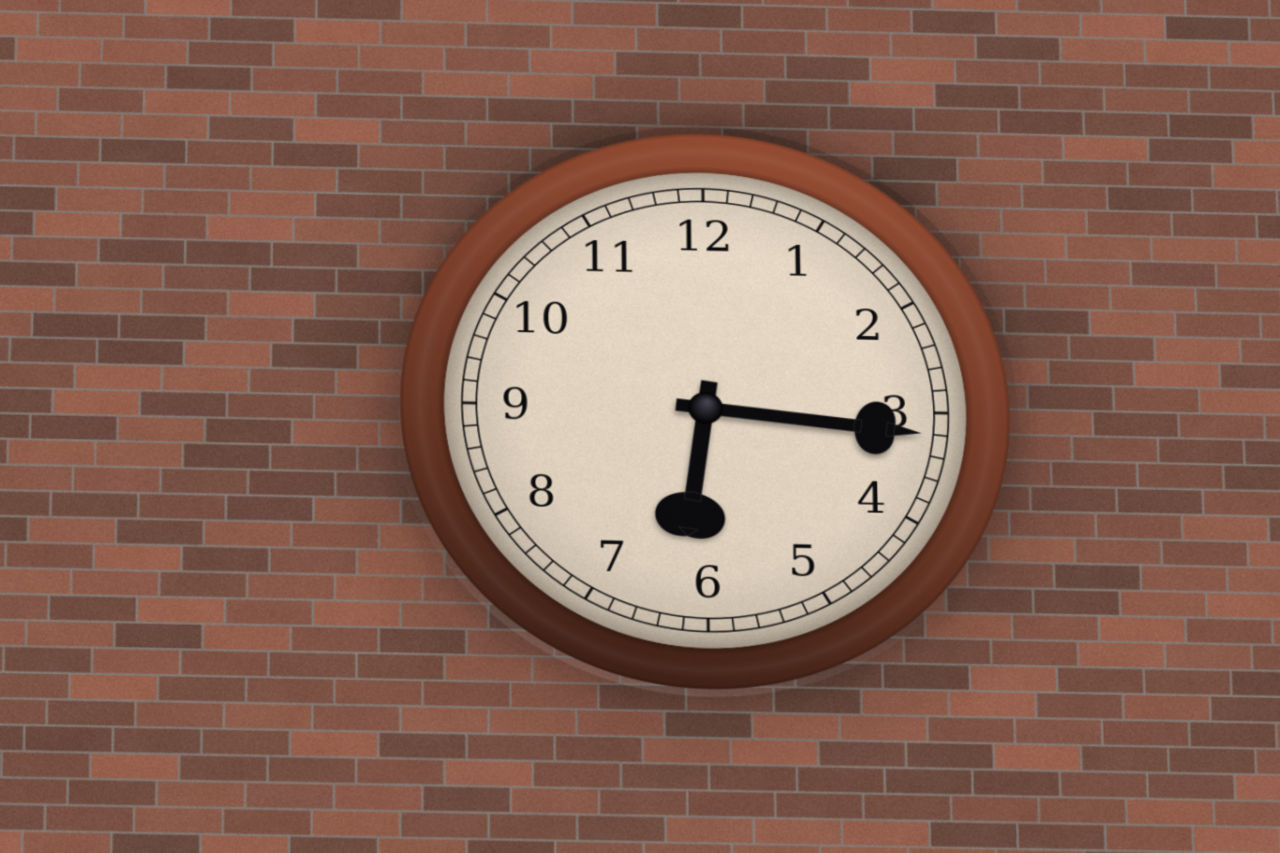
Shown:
6 h 16 min
